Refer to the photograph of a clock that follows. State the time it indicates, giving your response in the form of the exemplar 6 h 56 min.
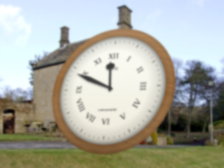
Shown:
11 h 49 min
